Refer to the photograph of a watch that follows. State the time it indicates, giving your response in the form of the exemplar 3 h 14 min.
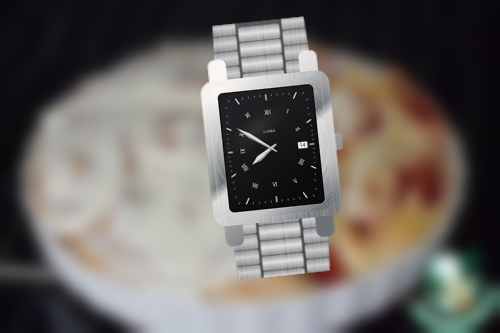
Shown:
7 h 51 min
